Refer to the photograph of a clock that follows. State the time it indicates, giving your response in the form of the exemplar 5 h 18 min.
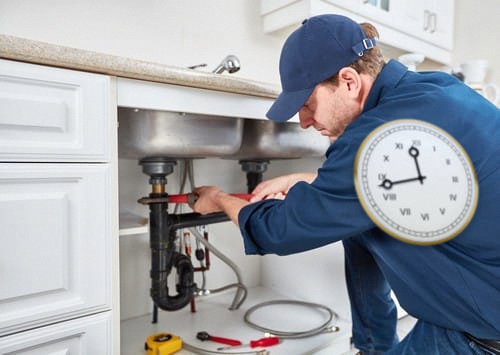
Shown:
11 h 43 min
